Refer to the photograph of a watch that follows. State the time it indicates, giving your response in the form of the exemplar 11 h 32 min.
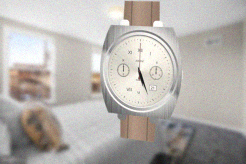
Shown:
5 h 26 min
